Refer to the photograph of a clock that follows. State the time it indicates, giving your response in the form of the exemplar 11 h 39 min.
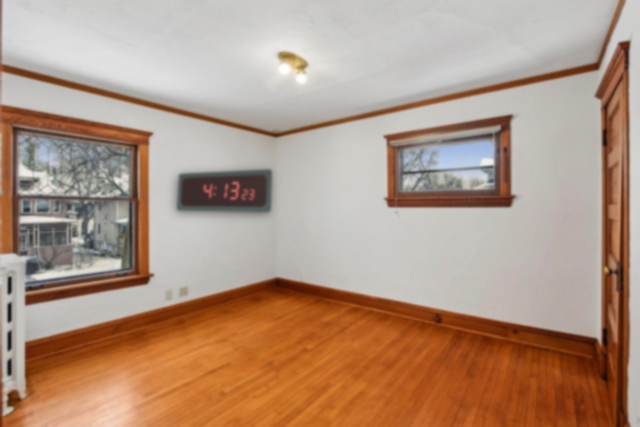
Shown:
4 h 13 min
